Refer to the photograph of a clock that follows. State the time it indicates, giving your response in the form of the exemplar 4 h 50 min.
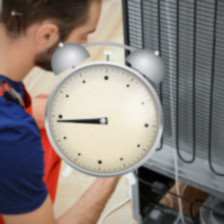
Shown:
8 h 44 min
